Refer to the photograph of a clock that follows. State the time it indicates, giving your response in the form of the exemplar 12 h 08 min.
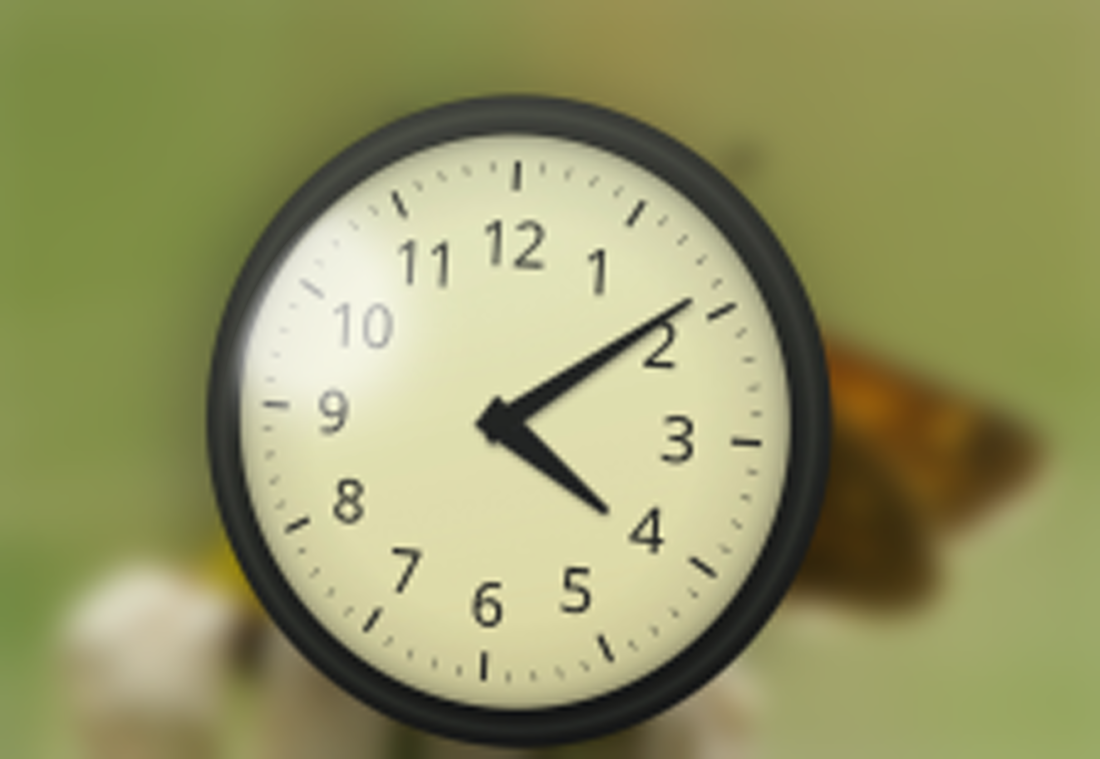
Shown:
4 h 09 min
